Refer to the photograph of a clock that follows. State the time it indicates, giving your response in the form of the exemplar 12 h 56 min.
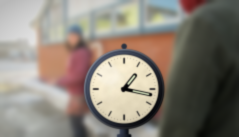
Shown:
1 h 17 min
